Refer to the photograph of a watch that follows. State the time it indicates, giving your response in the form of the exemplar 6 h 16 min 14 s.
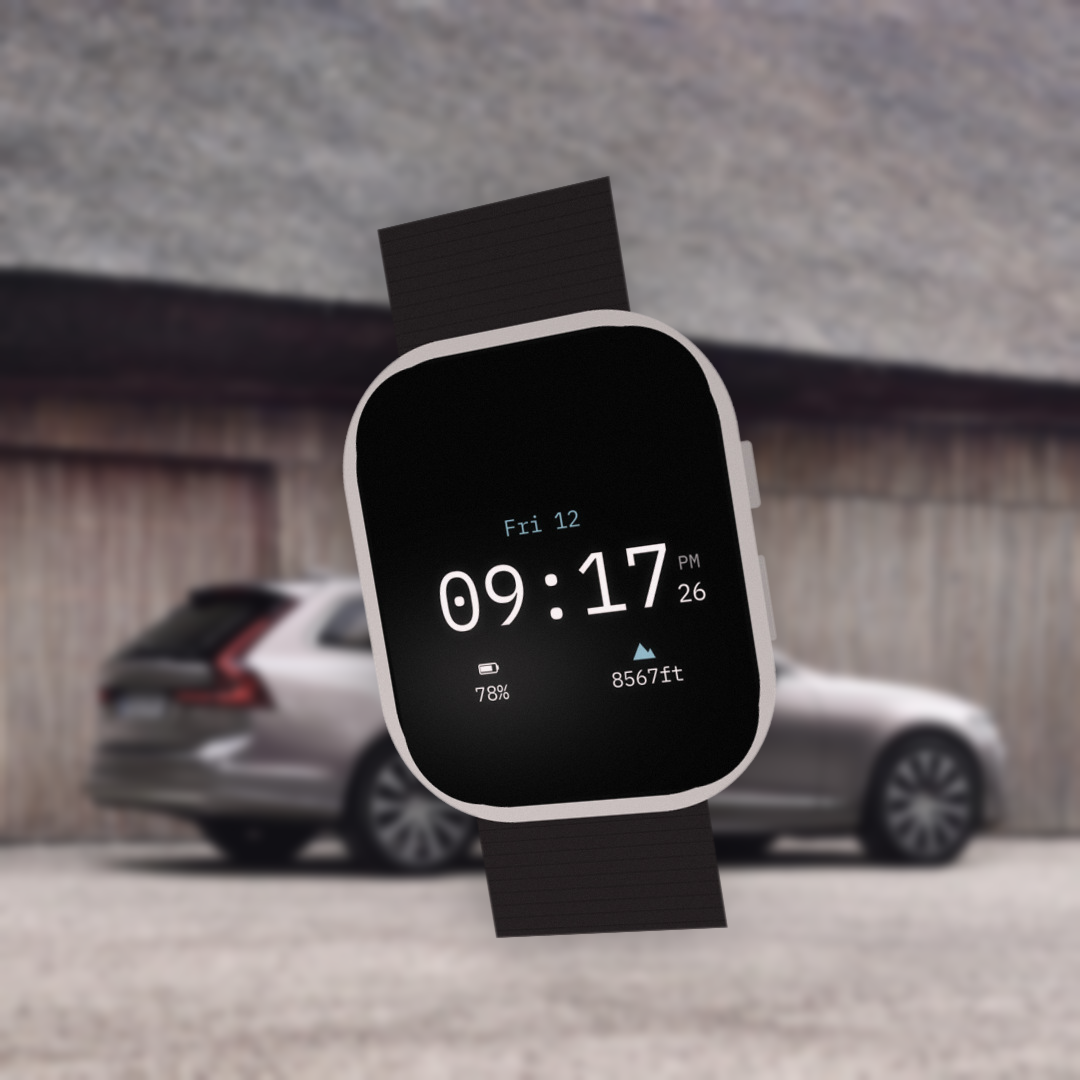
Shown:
9 h 17 min 26 s
